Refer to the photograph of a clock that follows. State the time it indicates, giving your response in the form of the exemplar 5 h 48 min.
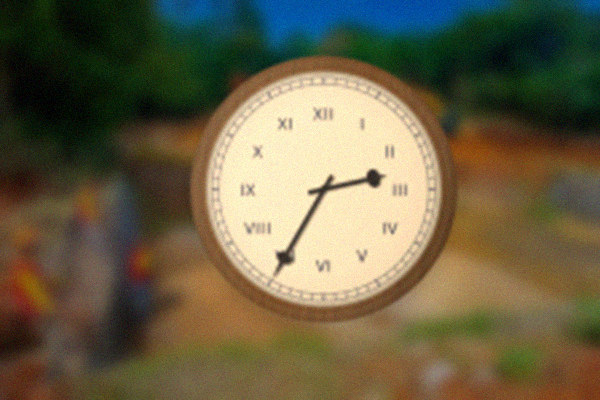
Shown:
2 h 35 min
